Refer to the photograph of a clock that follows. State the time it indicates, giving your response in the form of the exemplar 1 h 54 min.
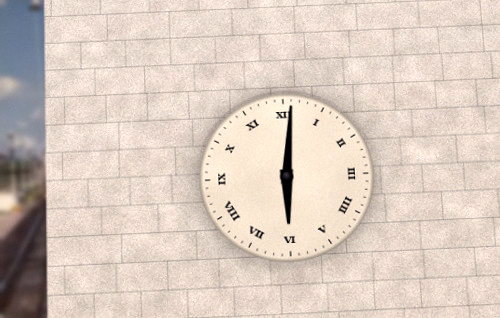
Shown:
6 h 01 min
